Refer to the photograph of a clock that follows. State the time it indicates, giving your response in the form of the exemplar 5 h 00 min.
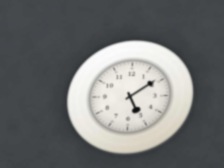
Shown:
5 h 09 min
